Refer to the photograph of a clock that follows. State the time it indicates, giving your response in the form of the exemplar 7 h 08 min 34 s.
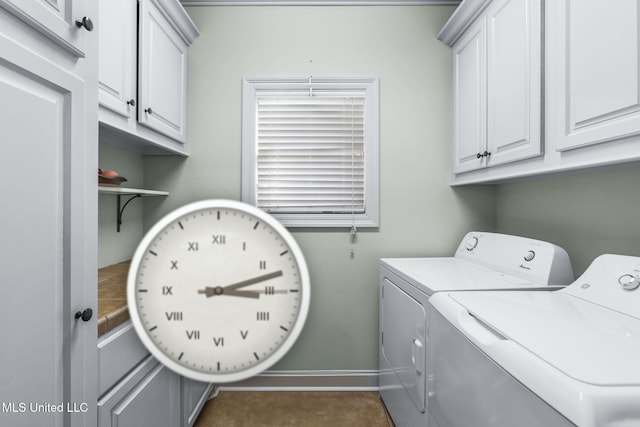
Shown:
3 h 12 min 15 s
